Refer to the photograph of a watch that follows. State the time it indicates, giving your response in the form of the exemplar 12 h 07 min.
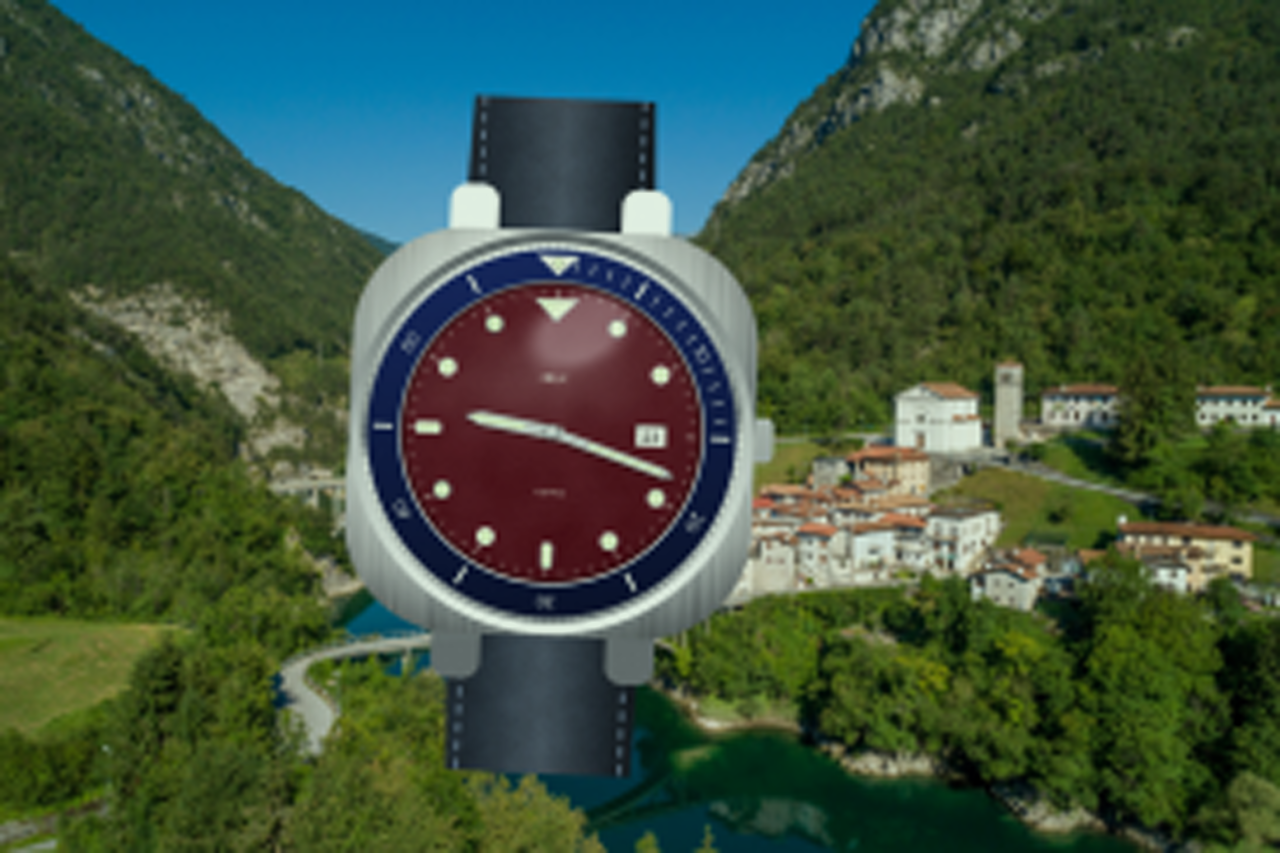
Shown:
9 h 18 min
